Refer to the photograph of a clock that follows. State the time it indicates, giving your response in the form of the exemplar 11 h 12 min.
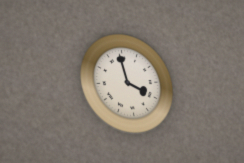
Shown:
3 h 59 min
